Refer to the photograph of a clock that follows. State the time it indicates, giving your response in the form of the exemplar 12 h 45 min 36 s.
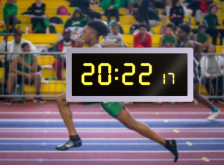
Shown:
20 h 22 min 17 s
